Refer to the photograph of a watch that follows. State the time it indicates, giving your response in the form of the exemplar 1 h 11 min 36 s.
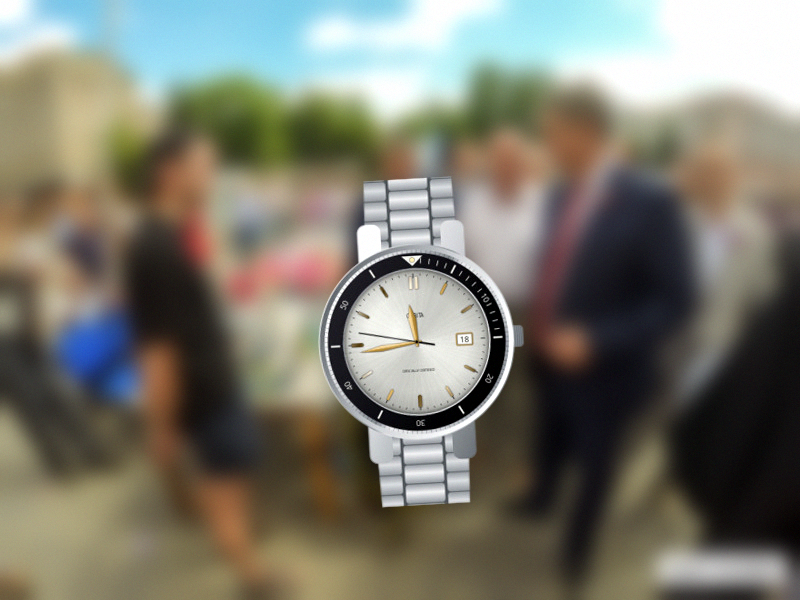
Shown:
11 h 43 min 47 s
